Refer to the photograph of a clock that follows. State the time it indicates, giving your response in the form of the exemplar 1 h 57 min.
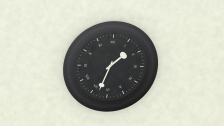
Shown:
1 h 33 min
